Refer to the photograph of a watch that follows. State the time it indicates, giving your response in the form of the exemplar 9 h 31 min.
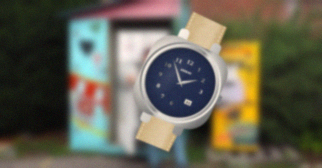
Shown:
1 h 53 min
